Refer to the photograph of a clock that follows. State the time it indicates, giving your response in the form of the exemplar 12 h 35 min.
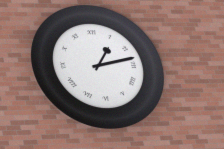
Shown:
1 h 13 min
